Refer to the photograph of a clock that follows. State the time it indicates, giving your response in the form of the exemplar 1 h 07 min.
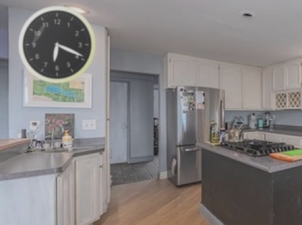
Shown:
6 h 19 min
